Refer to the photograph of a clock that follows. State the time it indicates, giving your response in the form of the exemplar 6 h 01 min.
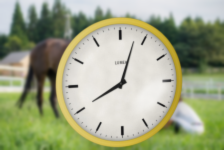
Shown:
8 h 03 min
